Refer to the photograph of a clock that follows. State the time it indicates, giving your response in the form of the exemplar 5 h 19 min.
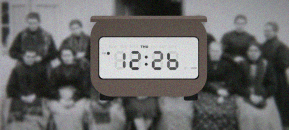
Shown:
12 h 26 min
